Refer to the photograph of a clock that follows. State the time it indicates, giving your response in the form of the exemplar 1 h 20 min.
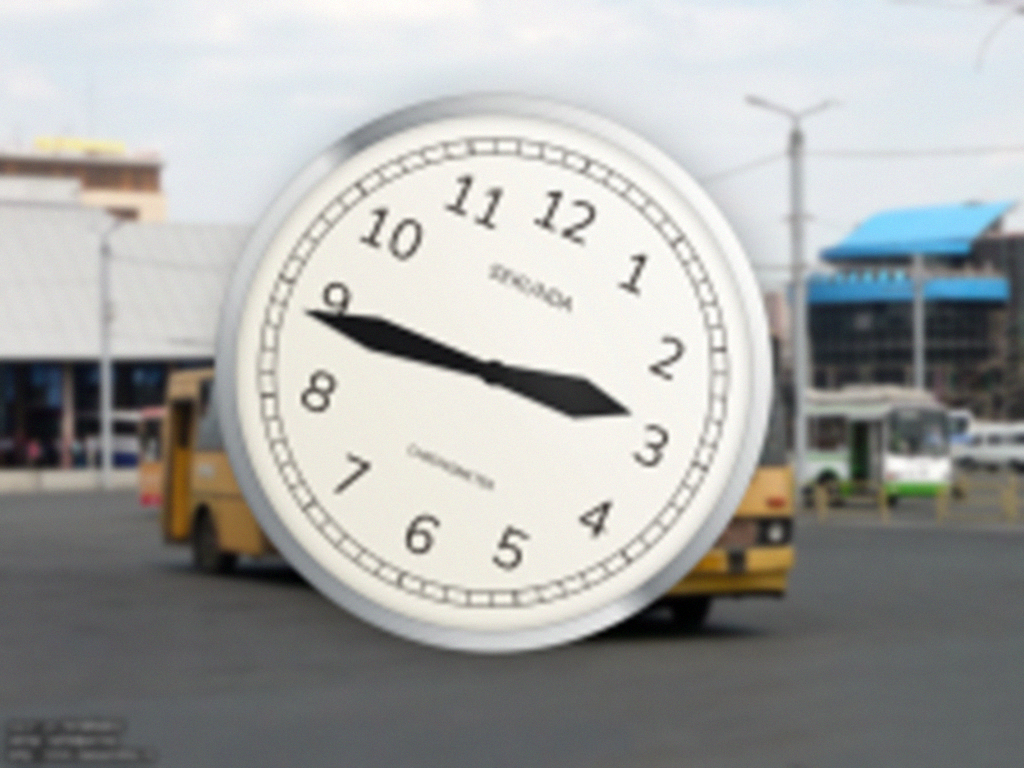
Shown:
2 h 44 min
